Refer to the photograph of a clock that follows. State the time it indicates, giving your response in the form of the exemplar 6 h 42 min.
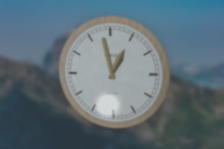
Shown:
12 h 58 min
